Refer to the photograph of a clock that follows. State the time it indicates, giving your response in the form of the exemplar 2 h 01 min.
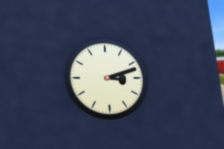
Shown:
3 h 12 min
